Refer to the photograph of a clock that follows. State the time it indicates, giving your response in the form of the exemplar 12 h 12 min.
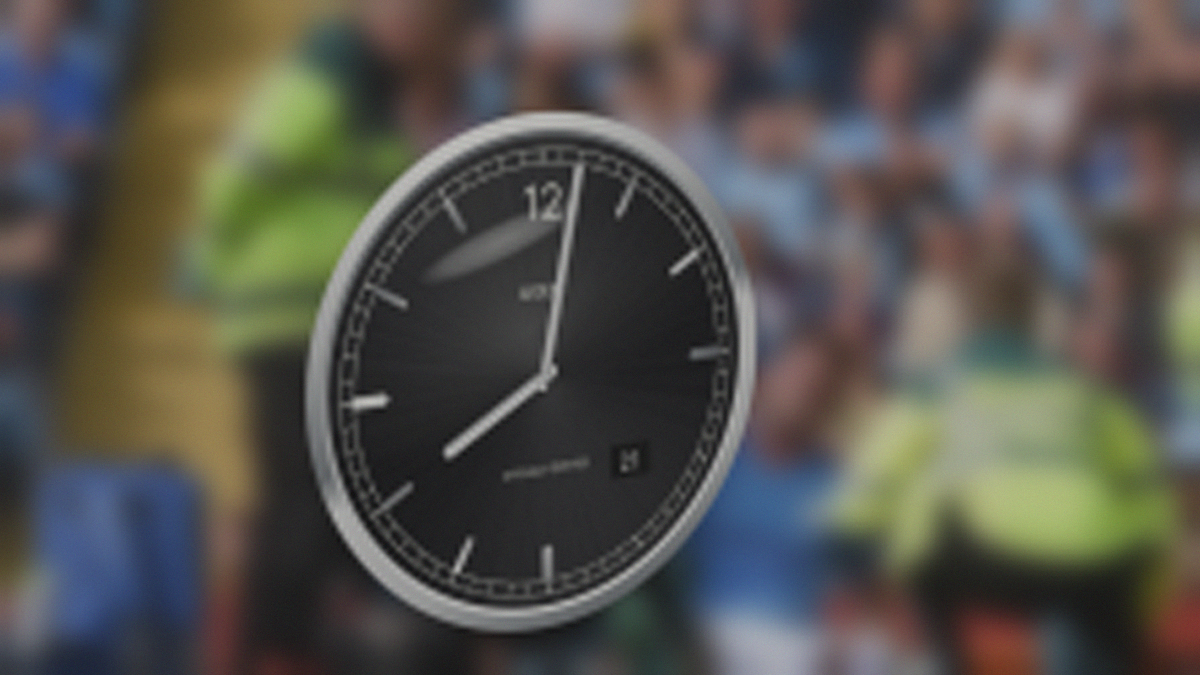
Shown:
8 h 02 min
